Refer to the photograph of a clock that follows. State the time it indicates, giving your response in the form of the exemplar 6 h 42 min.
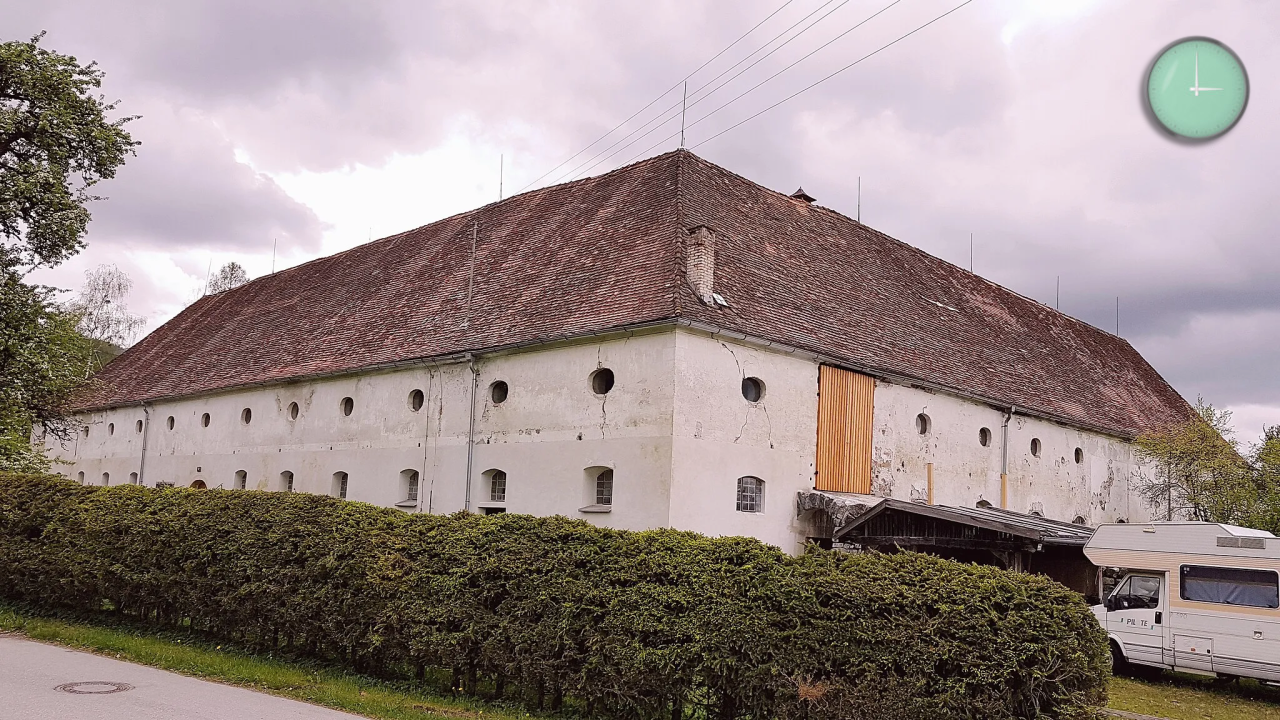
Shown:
3 h 00 min
